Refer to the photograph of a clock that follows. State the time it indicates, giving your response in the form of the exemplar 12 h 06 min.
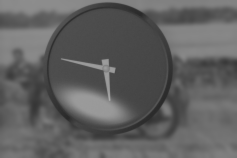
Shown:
5 h 47 min
